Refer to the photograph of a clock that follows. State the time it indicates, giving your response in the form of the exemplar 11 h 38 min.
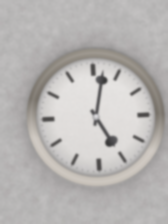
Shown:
5 h 02 min
